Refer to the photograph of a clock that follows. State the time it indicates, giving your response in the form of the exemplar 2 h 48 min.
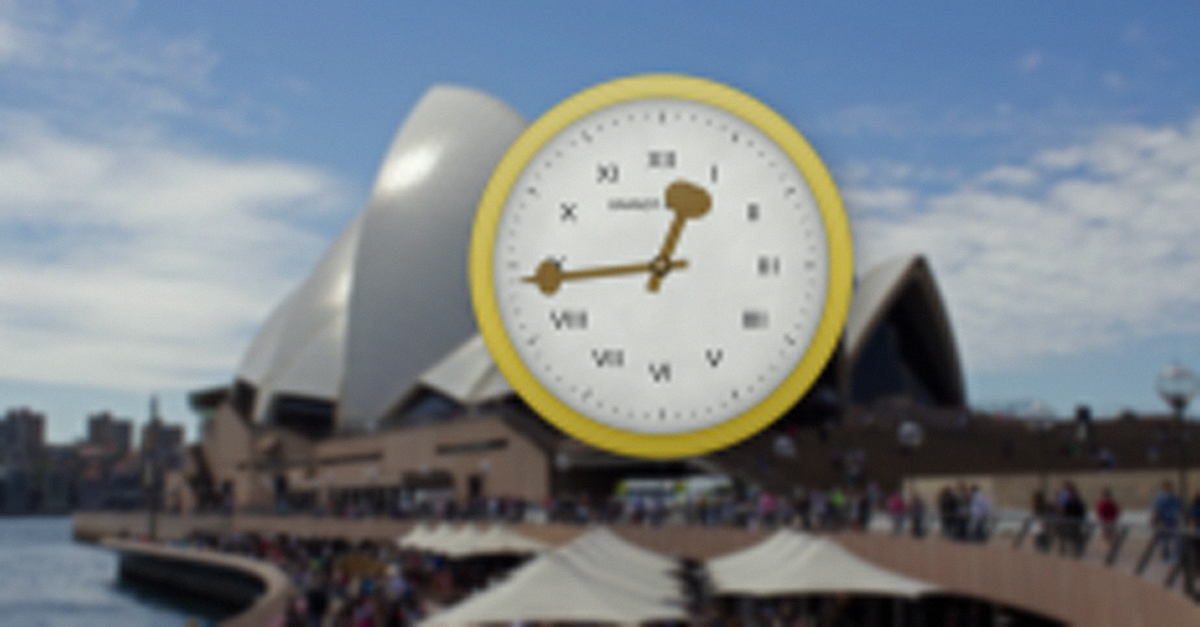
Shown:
12 h 44 min
